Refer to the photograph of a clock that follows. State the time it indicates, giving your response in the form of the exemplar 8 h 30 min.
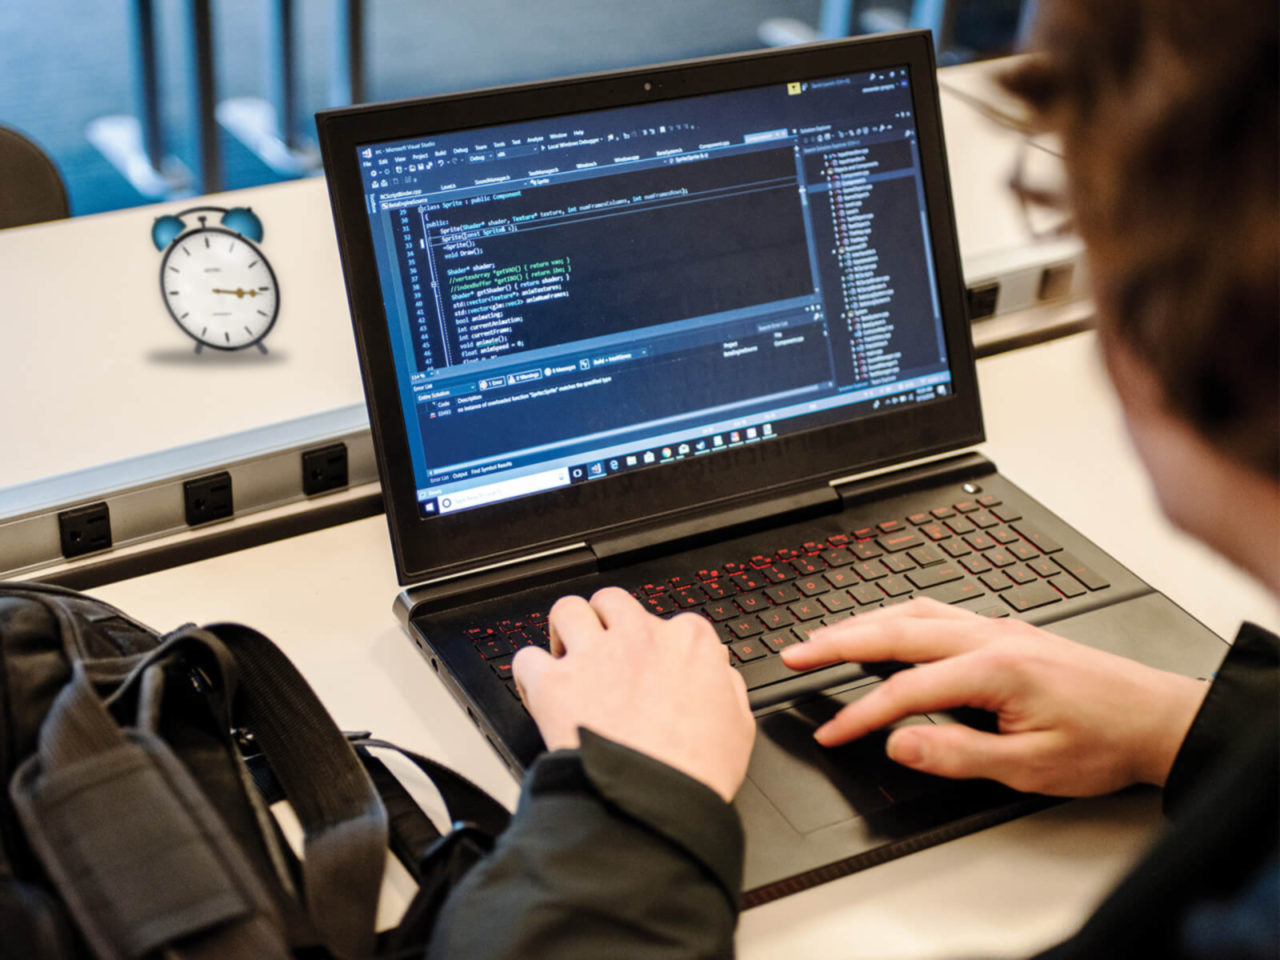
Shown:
3 h 16 min
